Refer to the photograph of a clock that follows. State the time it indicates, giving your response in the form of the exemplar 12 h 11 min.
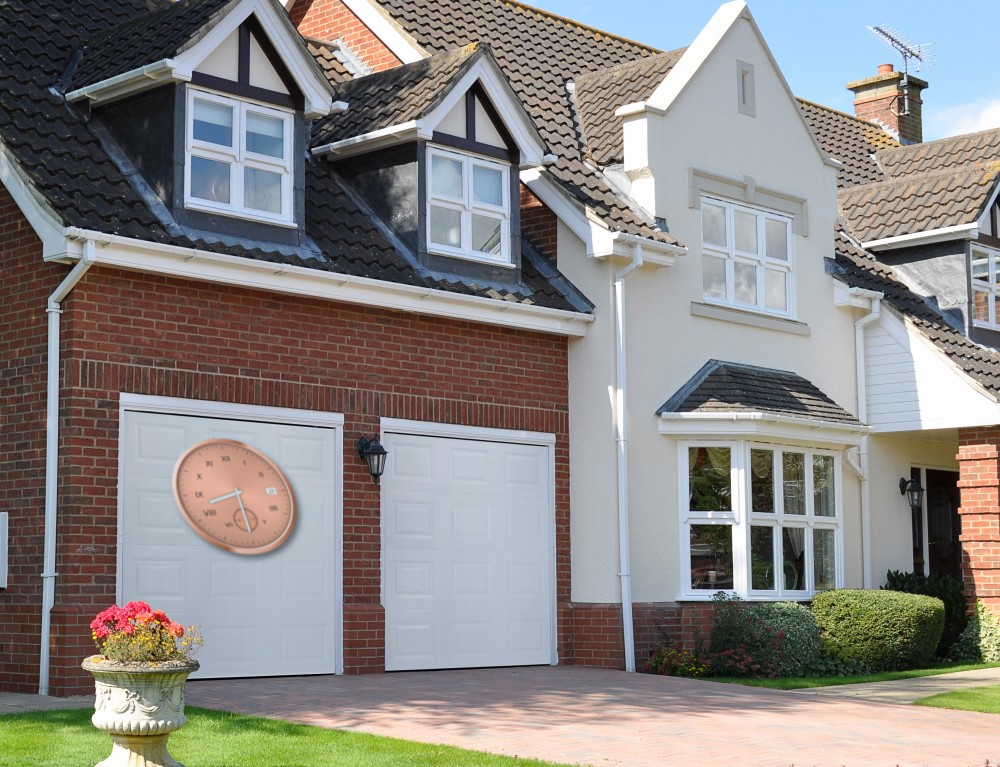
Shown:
8 h 30 min
